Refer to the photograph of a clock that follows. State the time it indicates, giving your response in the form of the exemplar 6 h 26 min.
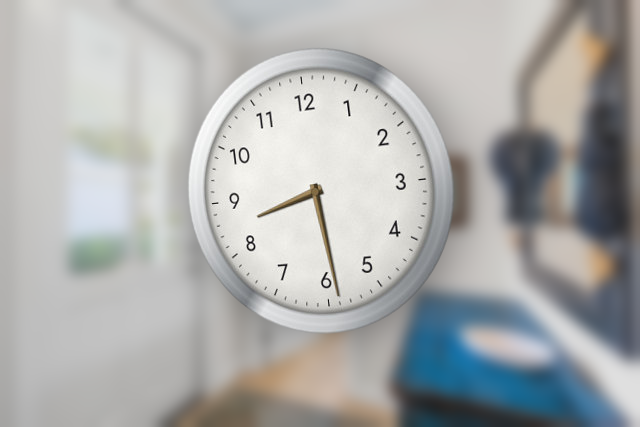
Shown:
8 h 29 min
